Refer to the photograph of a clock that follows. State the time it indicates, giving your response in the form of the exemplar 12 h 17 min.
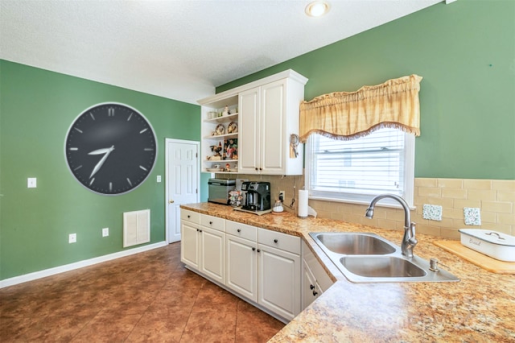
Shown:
8 h 36 min
